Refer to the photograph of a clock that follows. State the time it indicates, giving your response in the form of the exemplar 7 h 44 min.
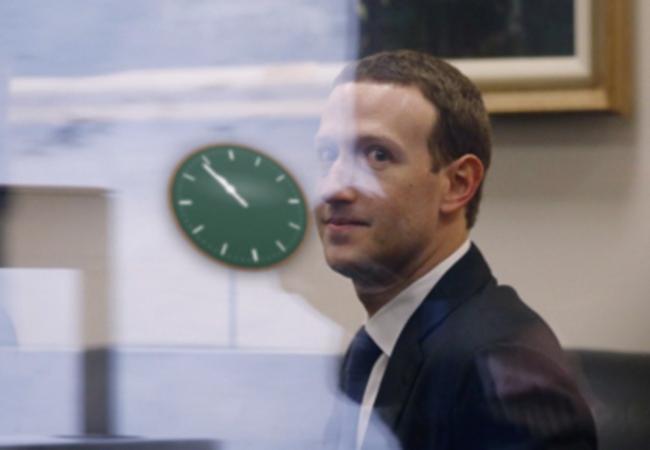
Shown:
10 h 54 min
